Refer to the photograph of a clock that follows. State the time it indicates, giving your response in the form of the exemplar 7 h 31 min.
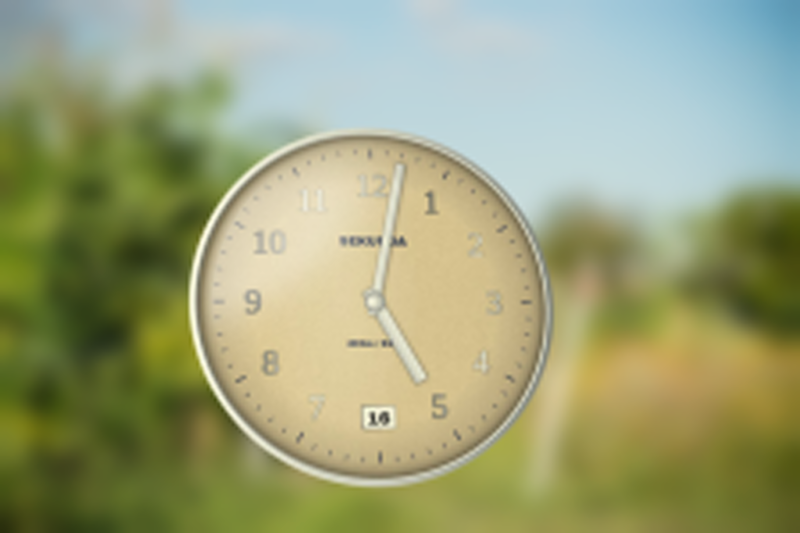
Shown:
5 h 02 min
